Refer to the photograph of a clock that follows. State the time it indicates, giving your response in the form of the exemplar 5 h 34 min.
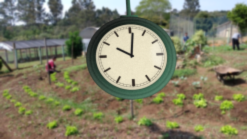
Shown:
10 h 01 min
